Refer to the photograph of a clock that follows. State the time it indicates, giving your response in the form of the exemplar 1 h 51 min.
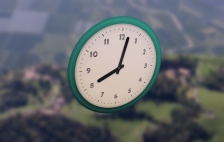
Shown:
8 h 02 min
